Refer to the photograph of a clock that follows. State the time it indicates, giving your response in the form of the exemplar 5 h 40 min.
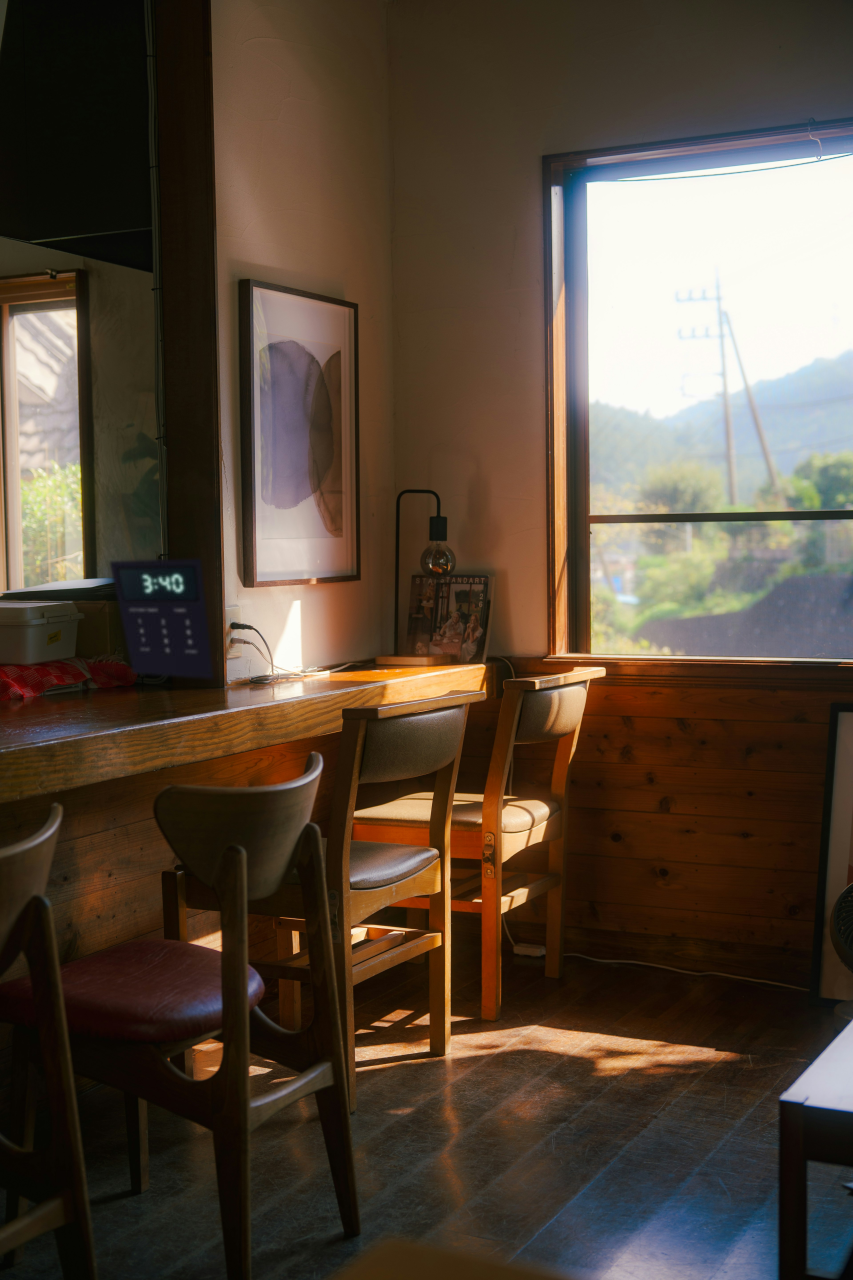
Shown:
3 h 40 min
